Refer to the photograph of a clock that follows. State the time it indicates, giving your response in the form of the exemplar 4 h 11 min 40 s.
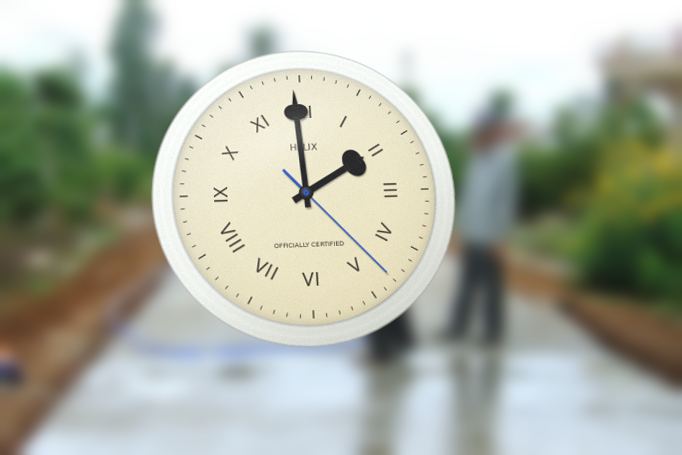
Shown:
1 h 59 min 23 s
